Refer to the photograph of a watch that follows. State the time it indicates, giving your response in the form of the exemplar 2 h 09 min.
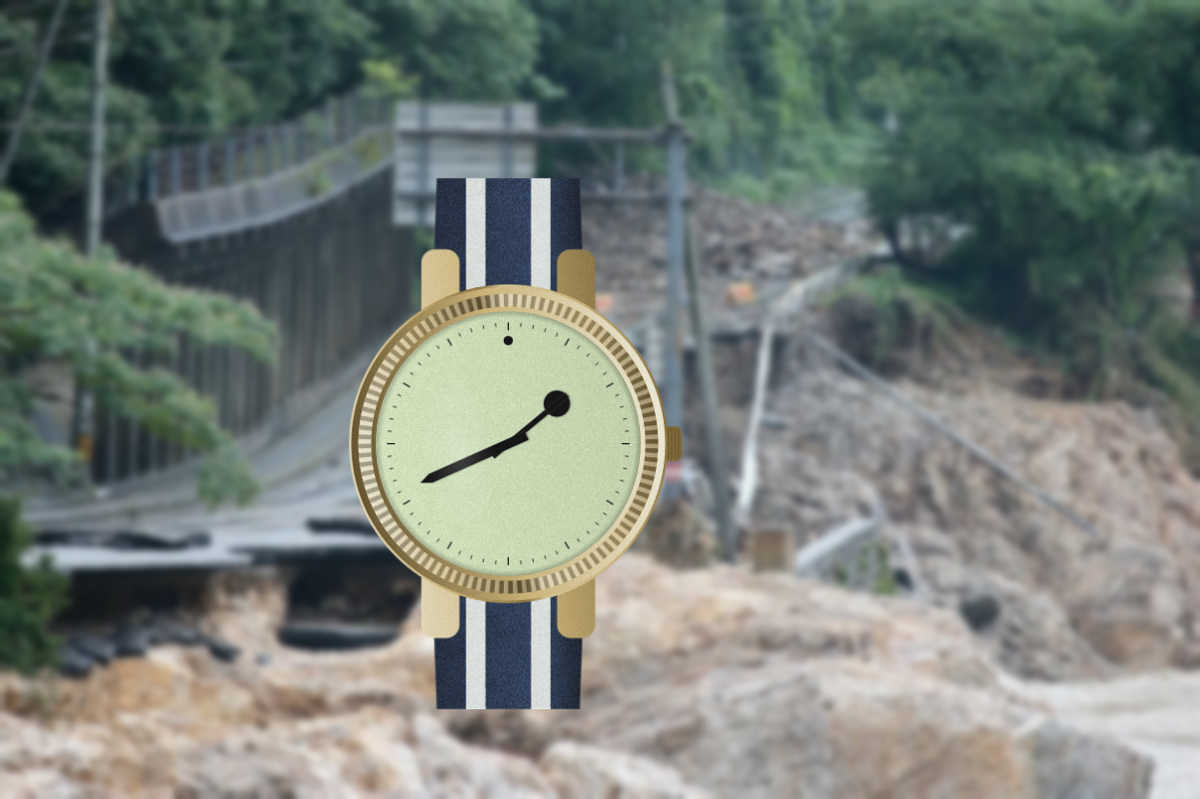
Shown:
1 h 41 min
